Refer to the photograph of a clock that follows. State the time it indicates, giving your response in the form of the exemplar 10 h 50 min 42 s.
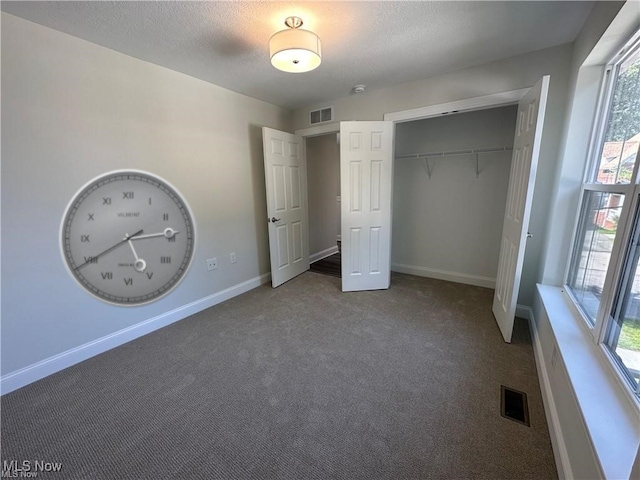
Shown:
5 h 13 min 40 s
